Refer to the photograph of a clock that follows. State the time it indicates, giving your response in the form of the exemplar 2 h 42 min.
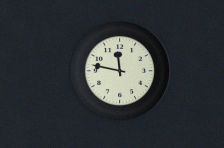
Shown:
11 h 47 min
